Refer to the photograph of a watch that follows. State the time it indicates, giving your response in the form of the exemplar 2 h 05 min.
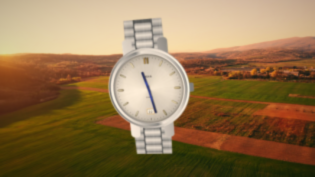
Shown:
11 h 28 min
